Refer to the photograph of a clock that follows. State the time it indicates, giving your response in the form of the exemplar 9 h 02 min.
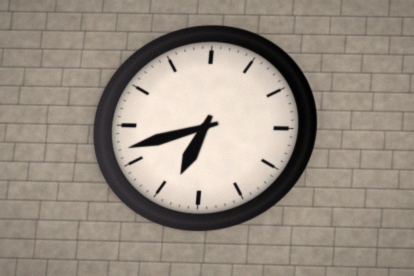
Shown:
6 h 42 min
